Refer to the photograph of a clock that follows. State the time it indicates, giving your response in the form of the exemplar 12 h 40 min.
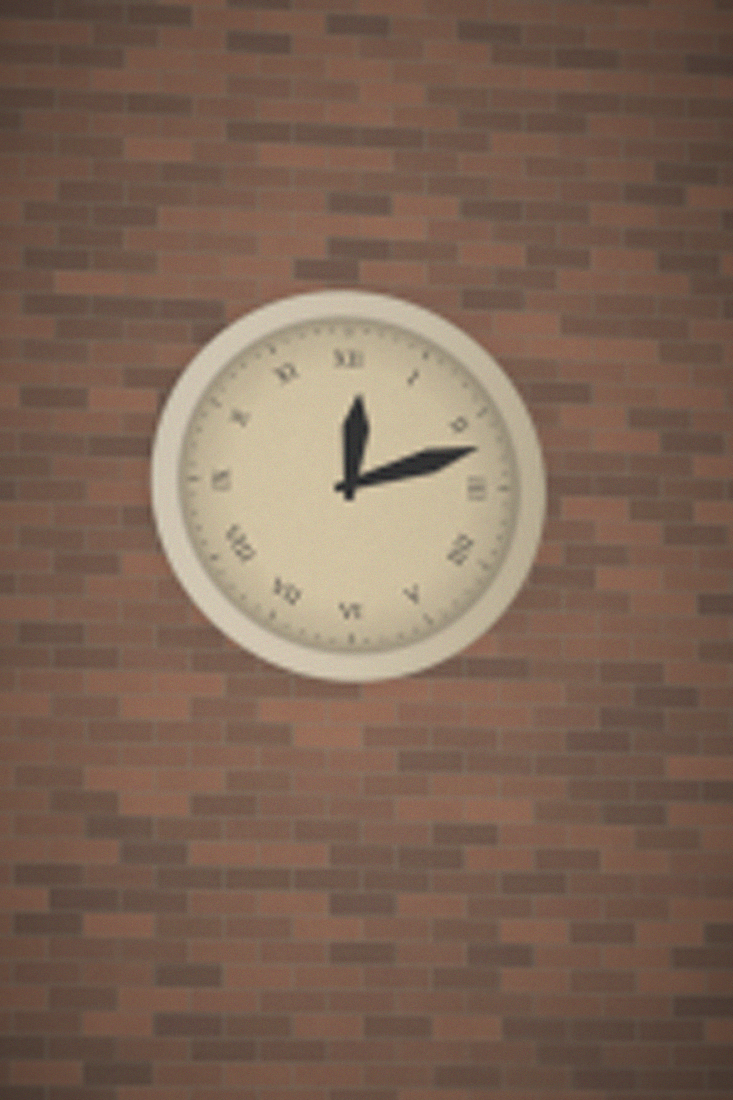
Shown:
12 h 12 min
